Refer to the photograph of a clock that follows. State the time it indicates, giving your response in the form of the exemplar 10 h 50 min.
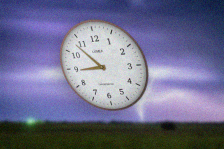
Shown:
8 h 53 min
